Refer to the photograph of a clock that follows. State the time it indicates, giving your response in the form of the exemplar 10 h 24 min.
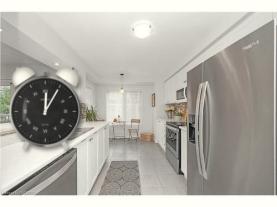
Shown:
12 h 05 min
